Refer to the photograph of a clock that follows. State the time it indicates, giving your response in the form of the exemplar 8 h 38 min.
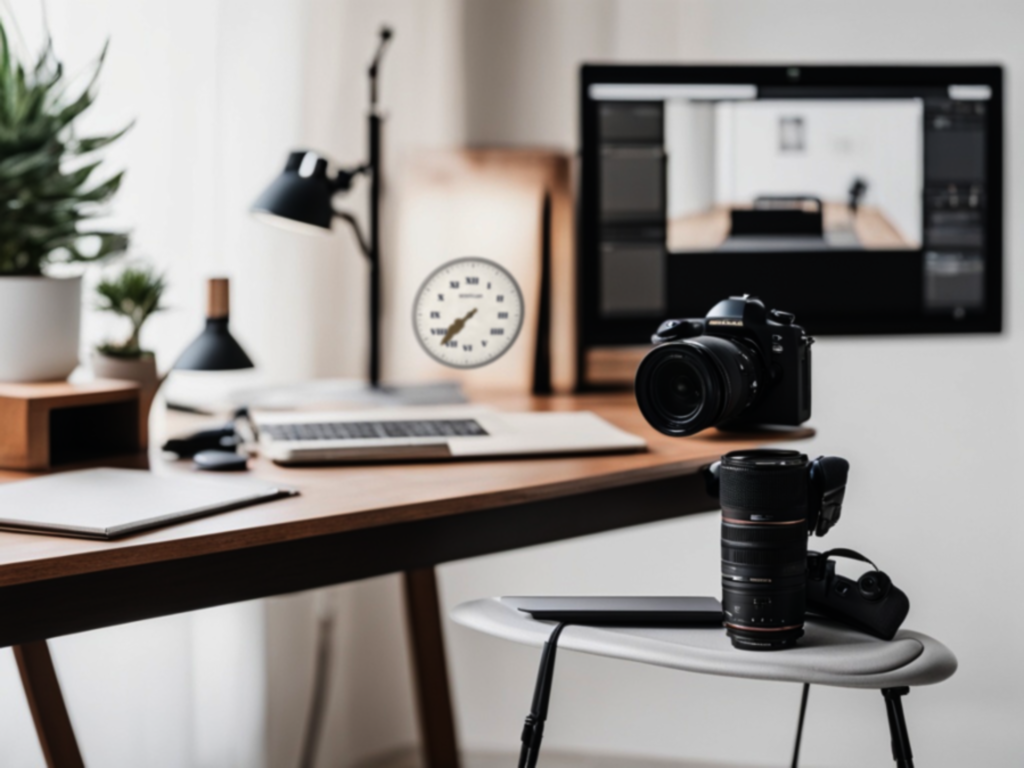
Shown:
7 h 37 min
